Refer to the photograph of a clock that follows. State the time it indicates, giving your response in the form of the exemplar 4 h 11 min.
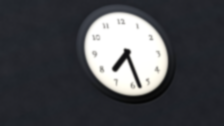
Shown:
7 h 28 min
